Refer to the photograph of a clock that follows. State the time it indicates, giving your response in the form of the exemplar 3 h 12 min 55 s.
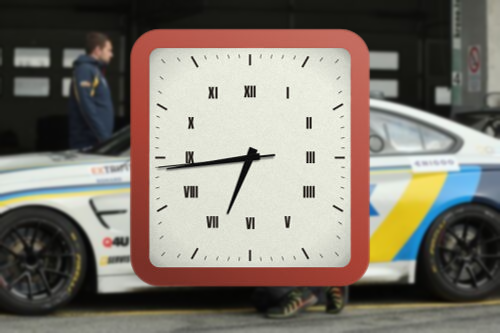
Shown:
6 h 43 min 44 s
